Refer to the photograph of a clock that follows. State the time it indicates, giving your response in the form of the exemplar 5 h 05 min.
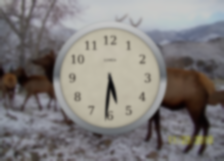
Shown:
5 h 31 min
